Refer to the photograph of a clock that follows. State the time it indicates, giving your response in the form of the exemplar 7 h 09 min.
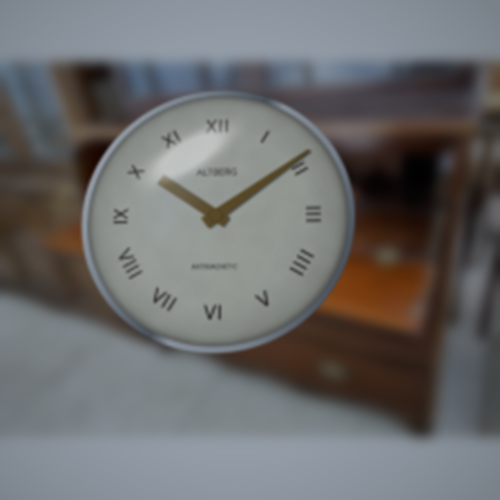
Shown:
10 h 09 min
